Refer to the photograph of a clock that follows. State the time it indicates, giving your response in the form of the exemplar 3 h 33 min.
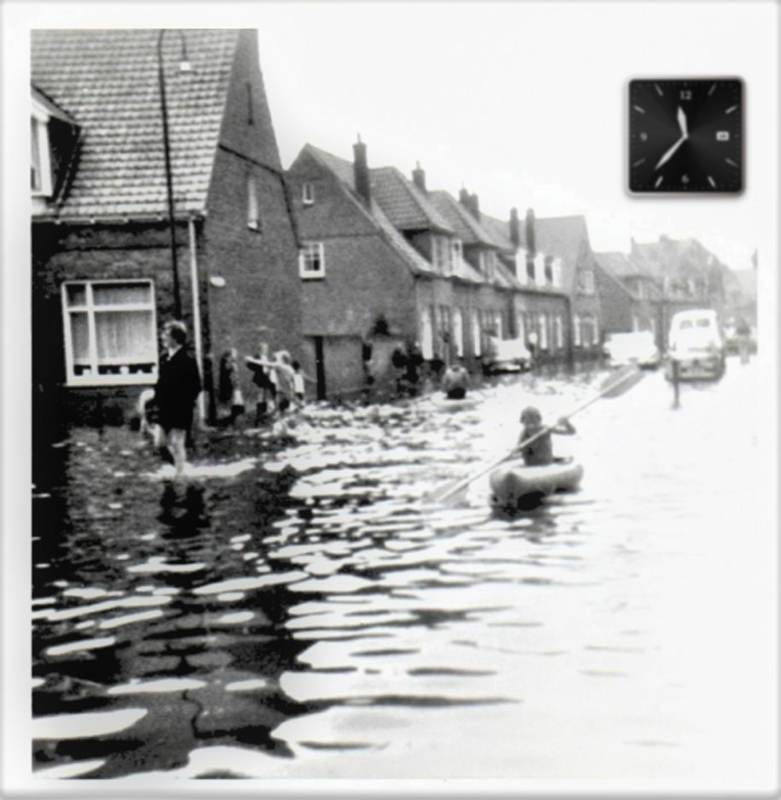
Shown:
11 h 37 min
